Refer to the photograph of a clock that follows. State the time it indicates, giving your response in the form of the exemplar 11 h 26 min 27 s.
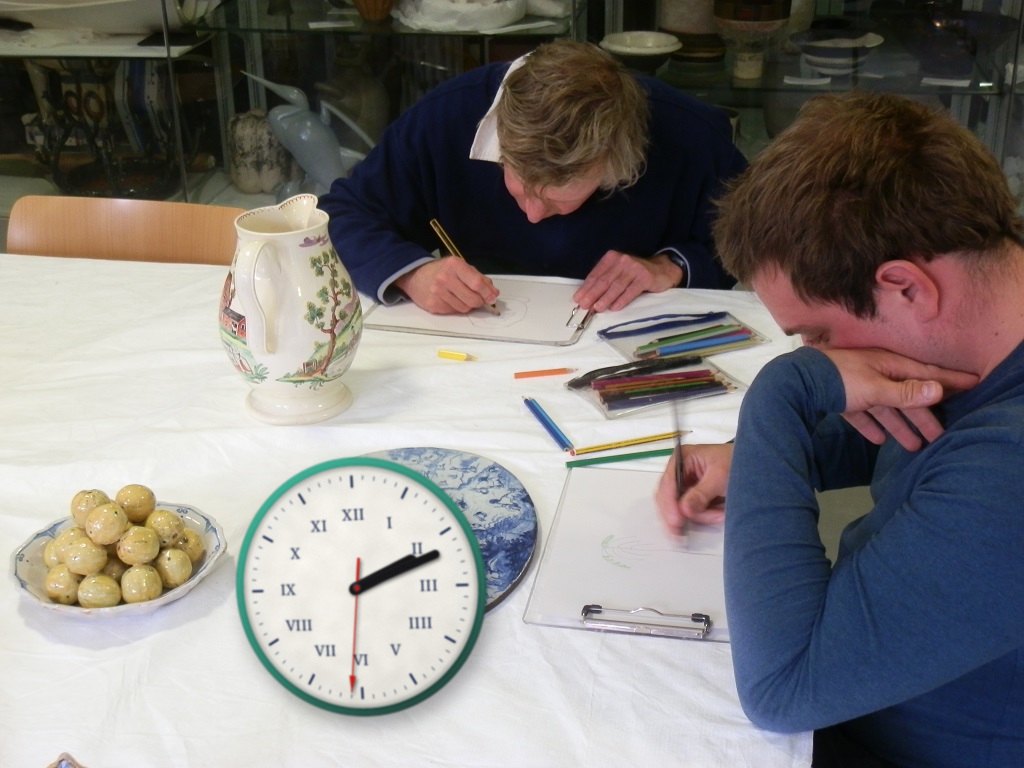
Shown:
2 h 11 min 31 s
